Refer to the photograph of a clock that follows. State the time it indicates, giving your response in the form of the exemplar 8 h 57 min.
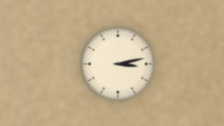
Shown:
3 h 13 min
